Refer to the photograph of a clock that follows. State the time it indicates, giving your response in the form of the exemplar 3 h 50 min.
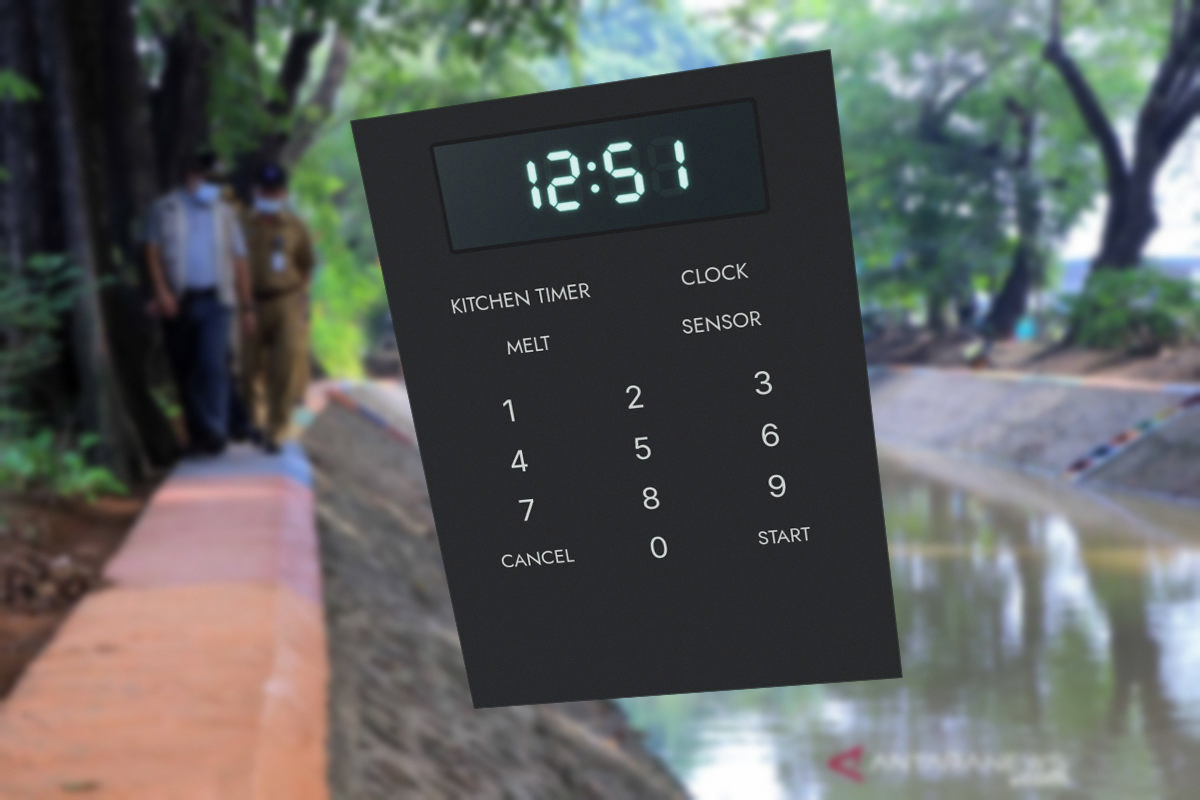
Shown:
12 h 51 min
